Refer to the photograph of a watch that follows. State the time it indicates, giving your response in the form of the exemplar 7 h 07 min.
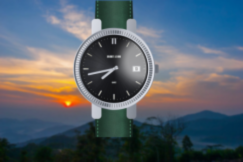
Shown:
7 h 43 min
